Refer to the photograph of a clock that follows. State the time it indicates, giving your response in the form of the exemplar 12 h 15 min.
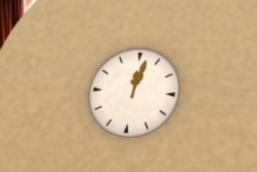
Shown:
12 h 02 min
